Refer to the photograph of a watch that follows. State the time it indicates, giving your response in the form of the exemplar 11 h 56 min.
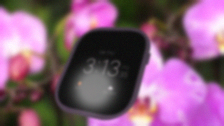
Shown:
3 h 13 min
